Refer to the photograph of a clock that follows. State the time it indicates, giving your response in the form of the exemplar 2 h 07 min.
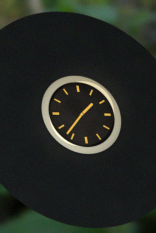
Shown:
1 h 37 min
